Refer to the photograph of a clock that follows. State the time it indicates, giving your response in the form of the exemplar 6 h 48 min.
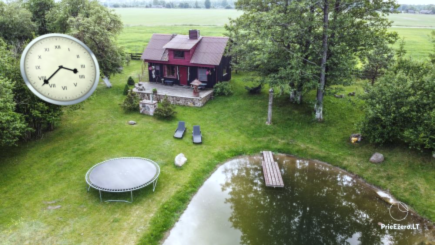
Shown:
3 h 38 min
